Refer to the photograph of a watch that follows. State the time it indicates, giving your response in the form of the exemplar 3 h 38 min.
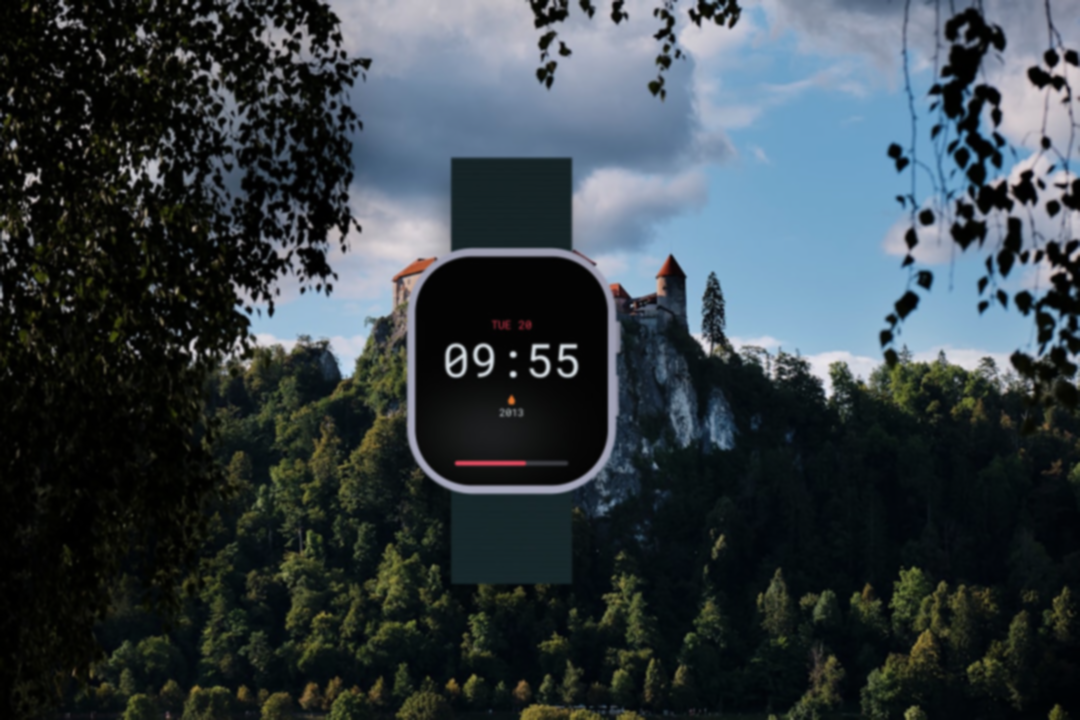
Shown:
9 h 55 min
